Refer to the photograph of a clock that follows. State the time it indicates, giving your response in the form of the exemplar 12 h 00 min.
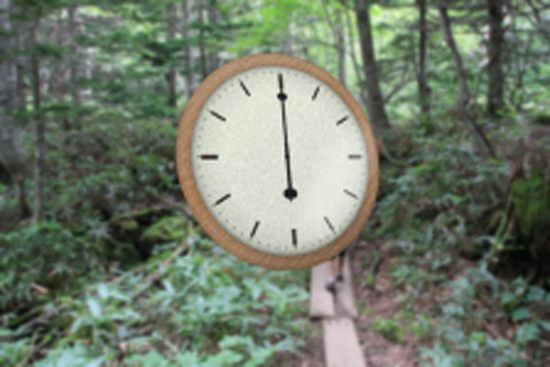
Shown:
6 h 00 min
